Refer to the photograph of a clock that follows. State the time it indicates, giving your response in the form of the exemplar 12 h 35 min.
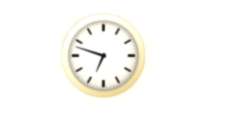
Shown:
6 h 48 min
